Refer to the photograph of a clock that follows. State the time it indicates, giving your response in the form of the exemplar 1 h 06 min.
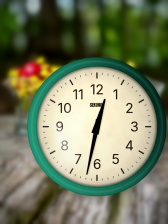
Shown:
12 h 32 min
